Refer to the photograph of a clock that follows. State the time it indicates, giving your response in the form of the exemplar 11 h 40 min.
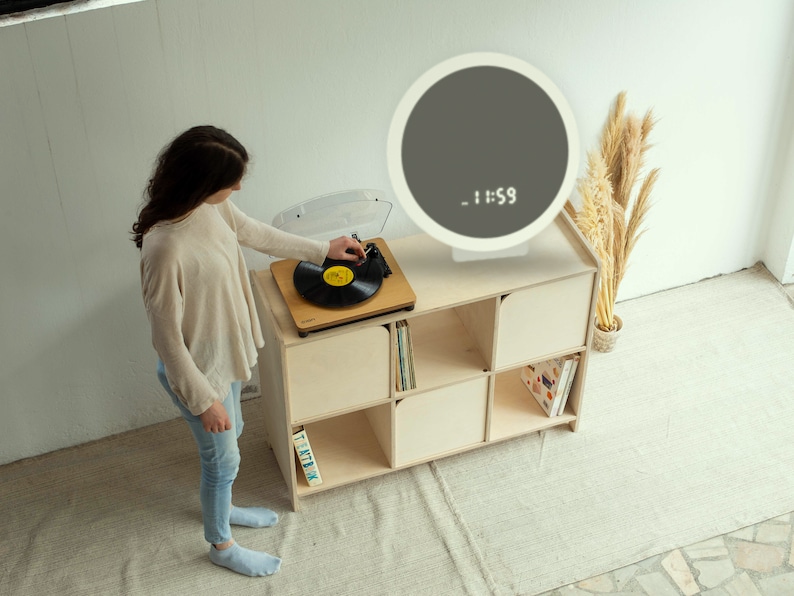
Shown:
11 h 59 min
